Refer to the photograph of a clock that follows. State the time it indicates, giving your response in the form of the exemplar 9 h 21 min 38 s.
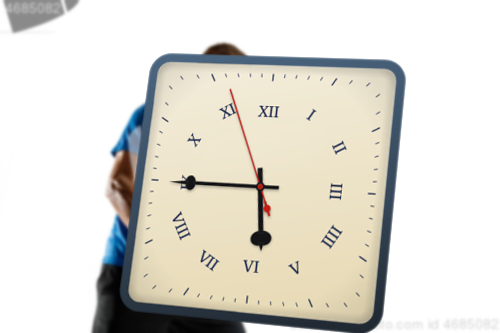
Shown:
5 h 44 min 56 s
